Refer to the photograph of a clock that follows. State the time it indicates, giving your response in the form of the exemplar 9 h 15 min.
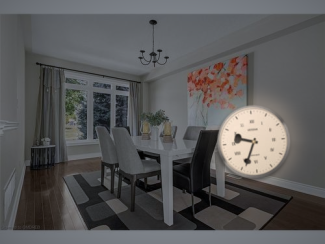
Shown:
9 h 34 min
